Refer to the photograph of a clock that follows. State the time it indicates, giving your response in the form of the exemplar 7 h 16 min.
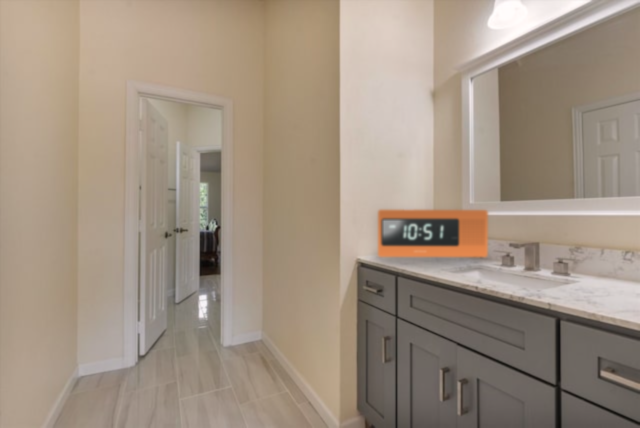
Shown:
10 h 51 min
